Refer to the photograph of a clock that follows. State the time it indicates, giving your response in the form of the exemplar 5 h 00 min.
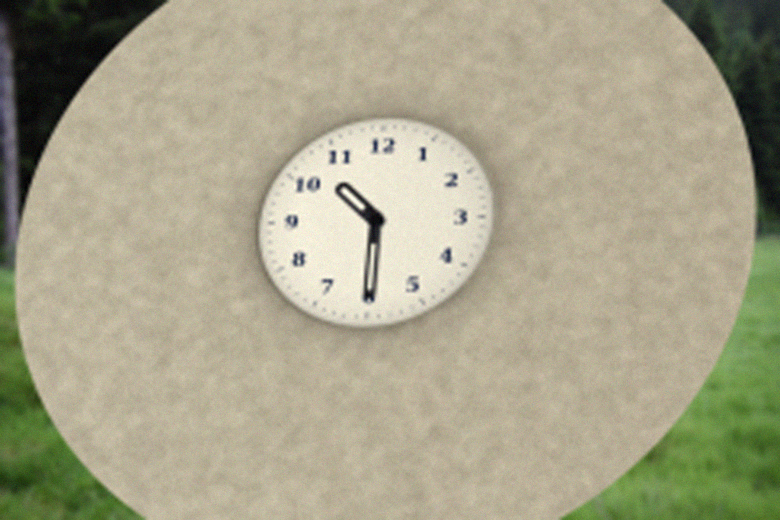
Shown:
10 h 30 min
